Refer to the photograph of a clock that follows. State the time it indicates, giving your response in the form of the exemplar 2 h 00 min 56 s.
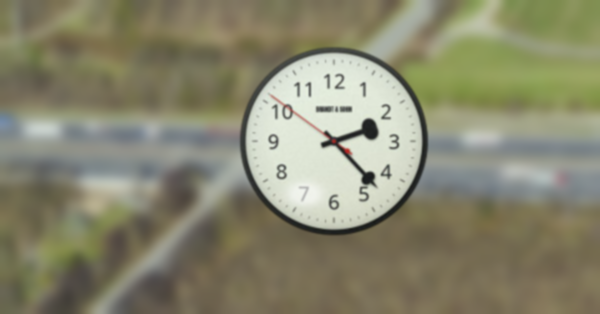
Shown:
2 h 22 min 51 s
